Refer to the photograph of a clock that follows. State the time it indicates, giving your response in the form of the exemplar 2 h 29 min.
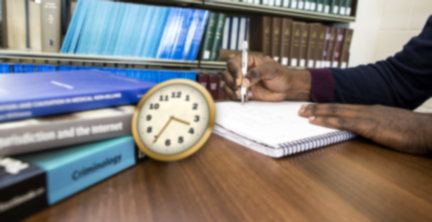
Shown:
3 h 35 min
